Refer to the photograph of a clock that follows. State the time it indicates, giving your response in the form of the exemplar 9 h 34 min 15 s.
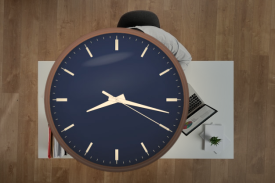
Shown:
8 h 17 min 20 s
